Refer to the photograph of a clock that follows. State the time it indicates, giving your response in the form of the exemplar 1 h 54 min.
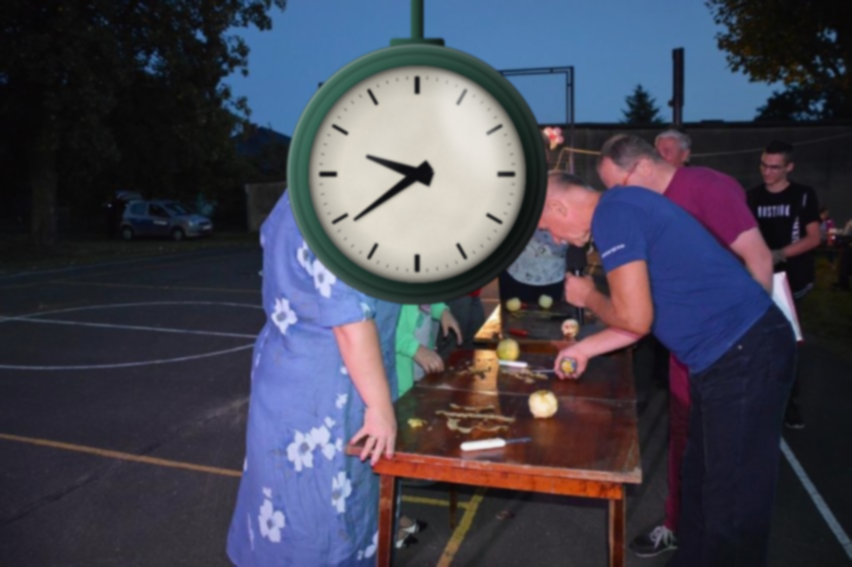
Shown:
9 h 39 min
